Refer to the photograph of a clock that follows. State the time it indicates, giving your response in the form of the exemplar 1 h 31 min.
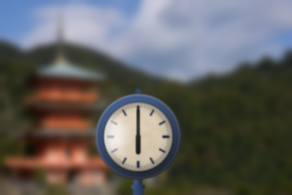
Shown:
6 h 00 min
